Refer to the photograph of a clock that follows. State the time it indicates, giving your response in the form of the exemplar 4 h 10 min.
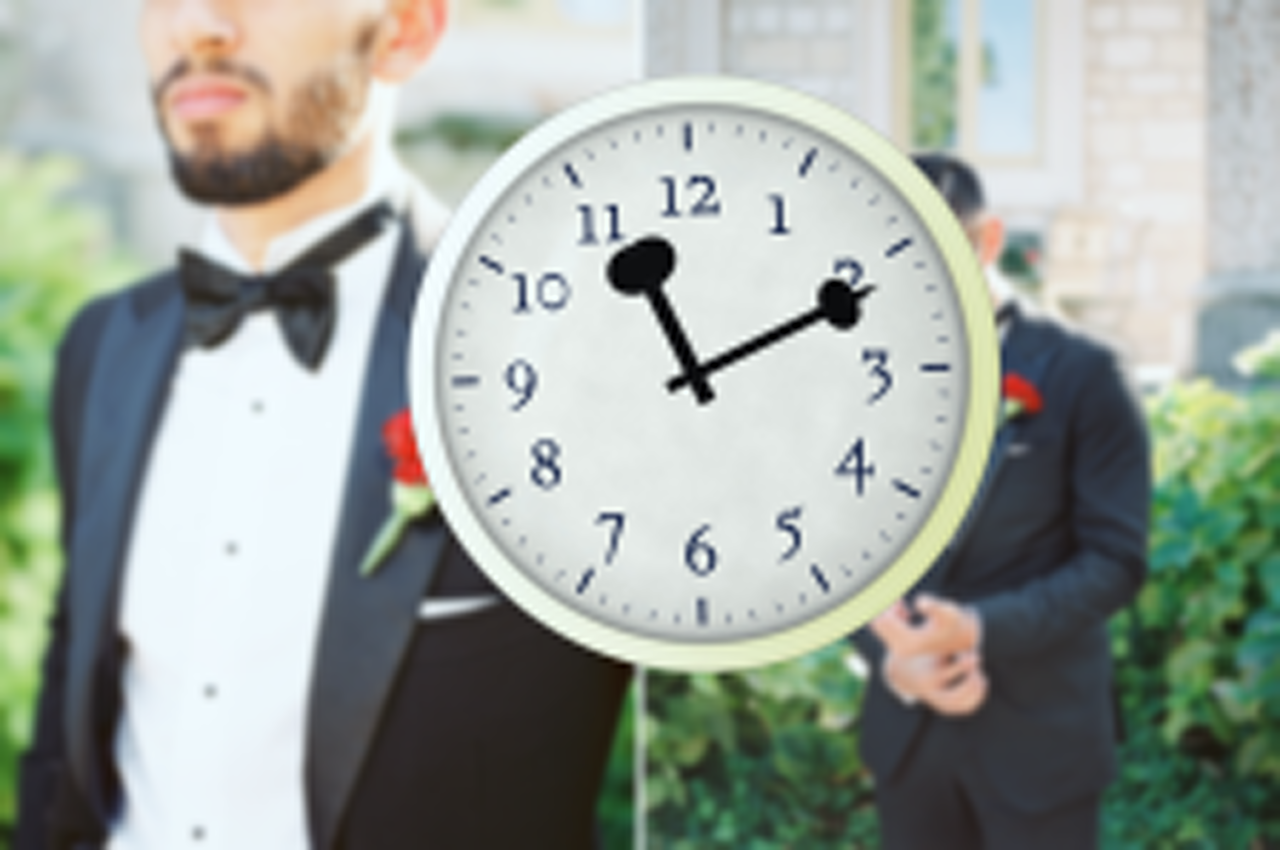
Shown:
11 h 11 min
